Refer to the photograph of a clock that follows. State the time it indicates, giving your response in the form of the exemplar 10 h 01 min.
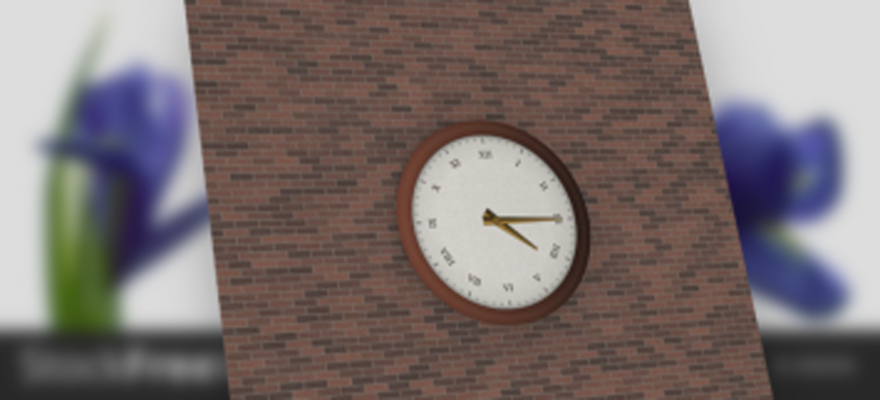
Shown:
4 h 15 min
